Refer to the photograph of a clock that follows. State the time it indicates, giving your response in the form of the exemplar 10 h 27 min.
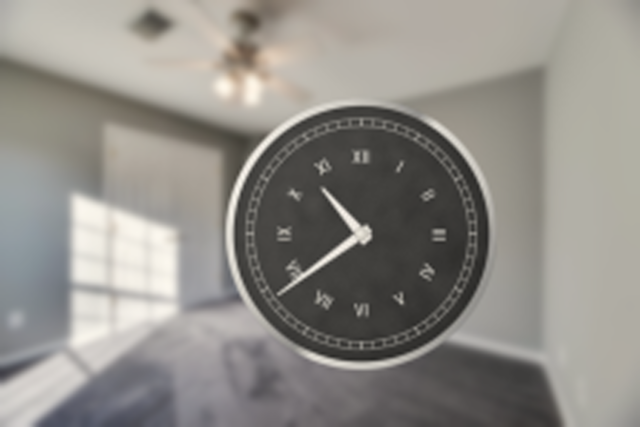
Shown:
10 h 39 min
